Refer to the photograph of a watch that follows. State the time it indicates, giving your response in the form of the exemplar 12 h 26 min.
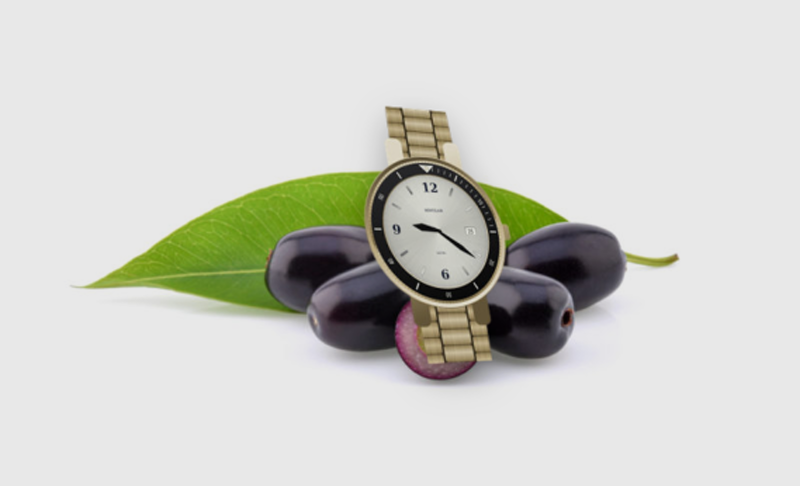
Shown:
9 h 21 min
